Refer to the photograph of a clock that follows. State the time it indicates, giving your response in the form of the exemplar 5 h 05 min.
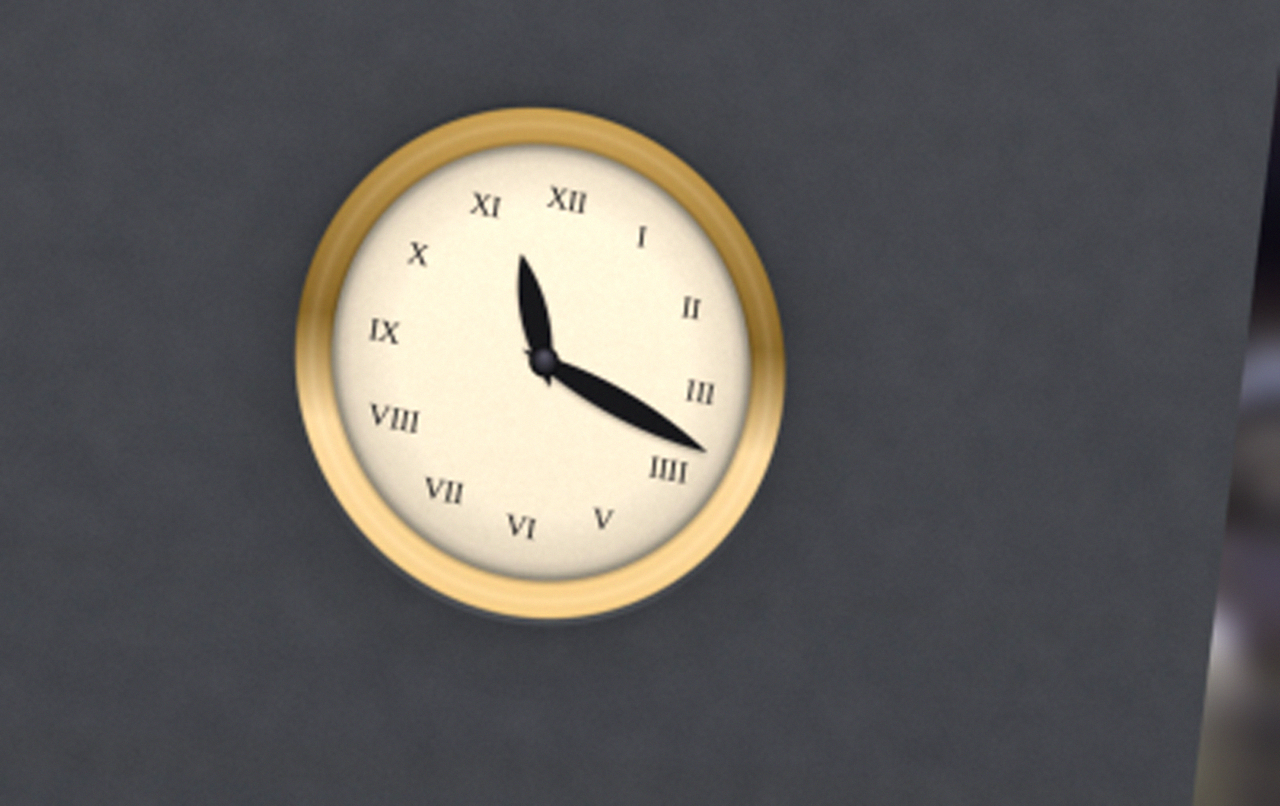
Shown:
11 h 18 min
